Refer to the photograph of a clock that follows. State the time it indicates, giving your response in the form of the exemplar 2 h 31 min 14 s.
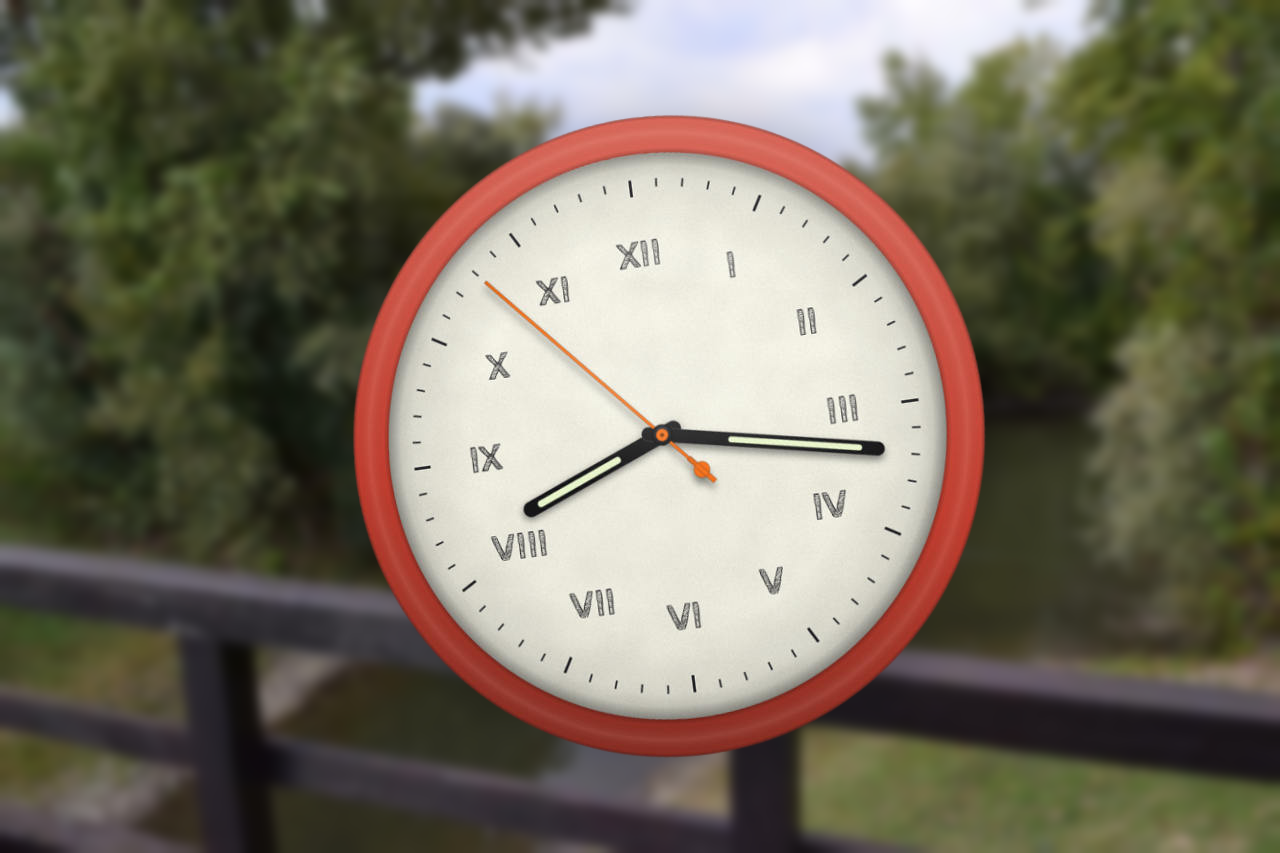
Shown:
8 h 16 min 53 s
